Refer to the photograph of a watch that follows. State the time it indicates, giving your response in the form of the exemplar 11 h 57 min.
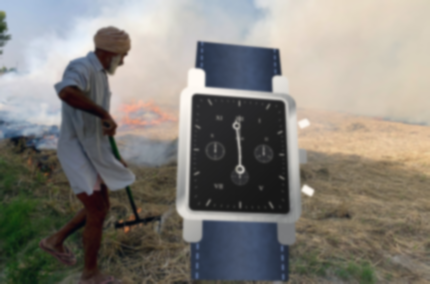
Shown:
5 h 59 min
